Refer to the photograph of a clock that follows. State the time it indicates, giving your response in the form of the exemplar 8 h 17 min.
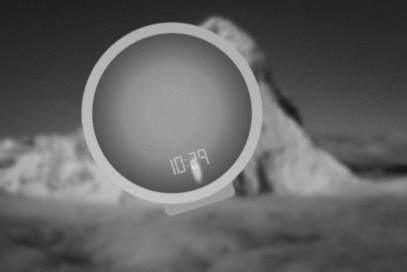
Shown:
10 h 29 min
